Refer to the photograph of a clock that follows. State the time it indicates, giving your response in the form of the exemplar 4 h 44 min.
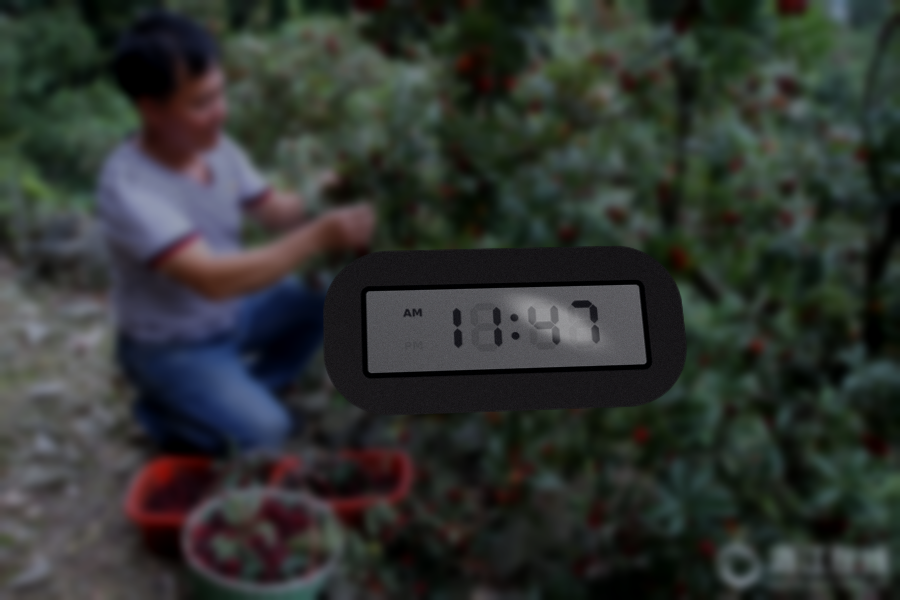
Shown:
11 h 47 min
